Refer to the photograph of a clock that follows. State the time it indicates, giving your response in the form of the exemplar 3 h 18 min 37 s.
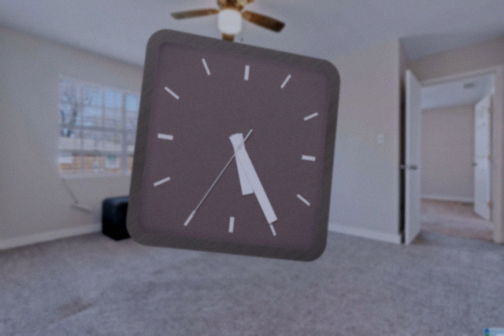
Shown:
5 h 24 min 35 s
